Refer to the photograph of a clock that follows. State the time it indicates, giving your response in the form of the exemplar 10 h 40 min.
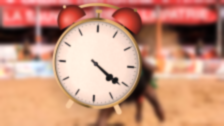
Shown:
4 h 21 min
